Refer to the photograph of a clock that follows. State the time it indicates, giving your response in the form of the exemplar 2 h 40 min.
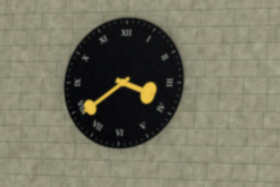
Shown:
3 h 39 min
